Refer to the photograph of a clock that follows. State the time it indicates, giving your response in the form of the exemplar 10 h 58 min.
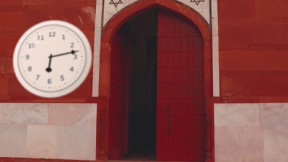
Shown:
6 h 13 min
